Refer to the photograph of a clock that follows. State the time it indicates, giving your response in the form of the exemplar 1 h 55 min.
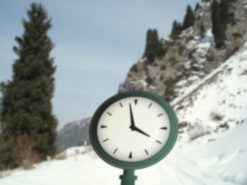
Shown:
3 h 58 min
